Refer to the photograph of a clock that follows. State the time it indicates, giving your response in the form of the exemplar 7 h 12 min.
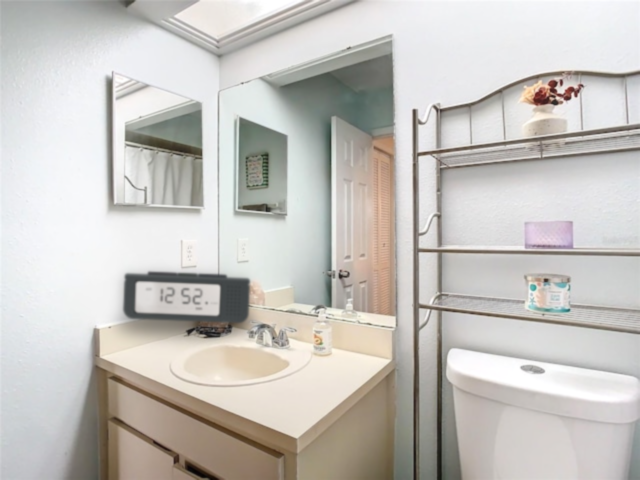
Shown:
12 h 52 min
